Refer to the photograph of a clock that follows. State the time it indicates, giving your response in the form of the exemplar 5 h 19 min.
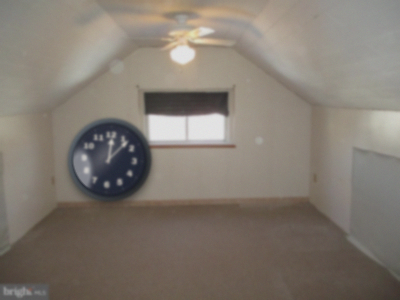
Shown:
12 h 07 min
